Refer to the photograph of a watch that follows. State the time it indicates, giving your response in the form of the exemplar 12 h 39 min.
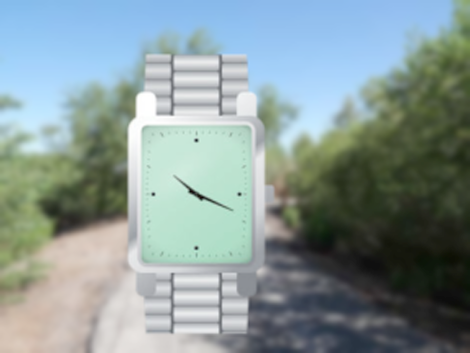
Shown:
10 h 19 min
